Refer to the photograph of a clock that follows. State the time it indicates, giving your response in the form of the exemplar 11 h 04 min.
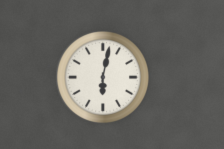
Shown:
6 h 02 min
